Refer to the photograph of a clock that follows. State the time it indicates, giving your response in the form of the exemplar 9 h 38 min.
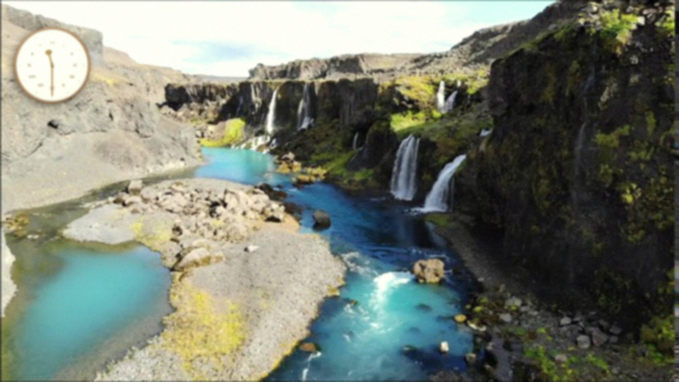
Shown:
11 h 30 min
